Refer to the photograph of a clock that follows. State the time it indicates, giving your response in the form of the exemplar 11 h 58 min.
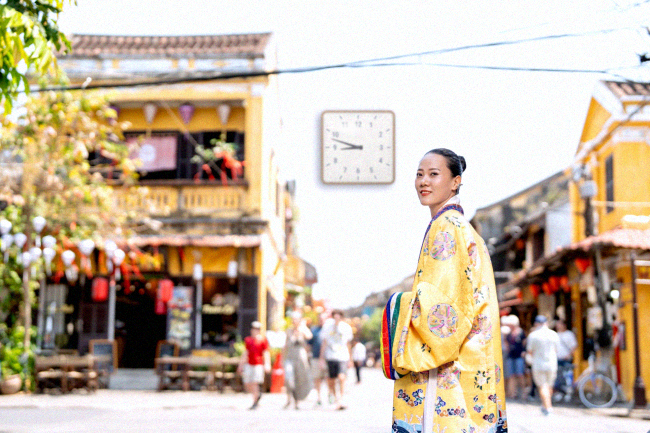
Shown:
8 h 48 min
